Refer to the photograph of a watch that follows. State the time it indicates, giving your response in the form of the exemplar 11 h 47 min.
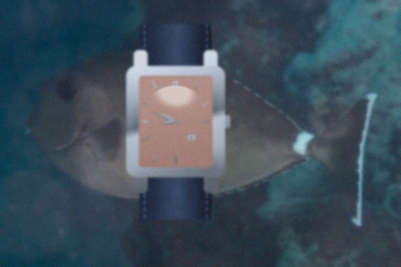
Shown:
8 h 49 min
